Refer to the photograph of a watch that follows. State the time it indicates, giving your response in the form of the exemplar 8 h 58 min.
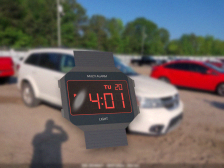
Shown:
4 h 01 min
